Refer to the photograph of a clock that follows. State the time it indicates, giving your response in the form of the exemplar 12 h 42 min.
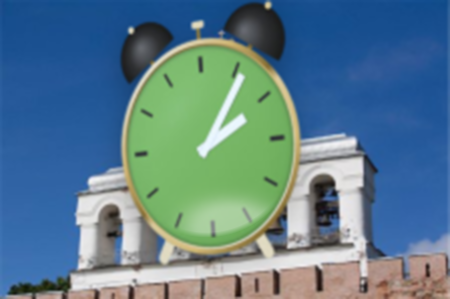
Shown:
2 h 06 min
